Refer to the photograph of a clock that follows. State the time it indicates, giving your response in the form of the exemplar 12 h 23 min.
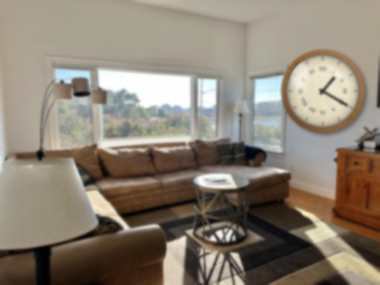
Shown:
1 h 20 min
